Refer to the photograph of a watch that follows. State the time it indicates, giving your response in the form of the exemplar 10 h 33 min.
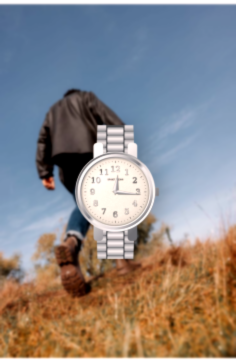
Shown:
12 h 16 min
